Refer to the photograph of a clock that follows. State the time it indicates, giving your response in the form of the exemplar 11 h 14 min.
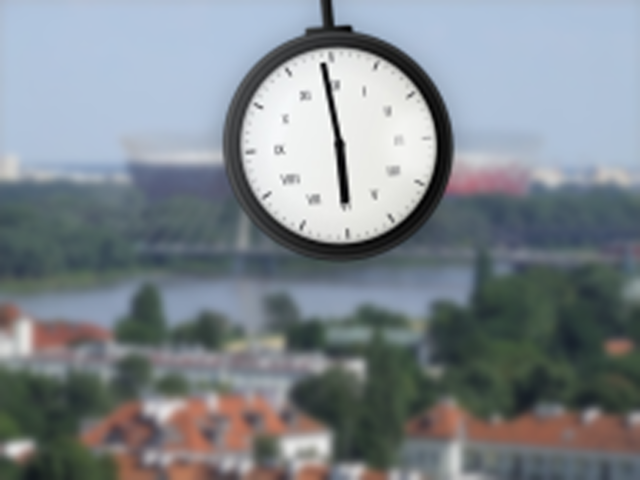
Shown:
5 h 59 min
